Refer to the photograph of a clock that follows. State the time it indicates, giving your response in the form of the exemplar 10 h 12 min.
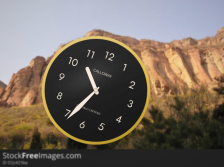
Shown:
10 h 34 min
